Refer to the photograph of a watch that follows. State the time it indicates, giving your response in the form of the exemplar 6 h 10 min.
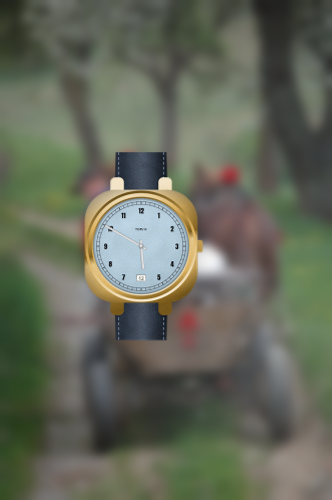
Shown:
5 h 50 min
